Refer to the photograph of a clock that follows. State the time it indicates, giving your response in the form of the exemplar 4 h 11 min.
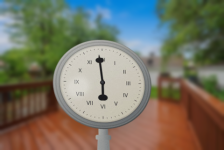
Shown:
5 h 59 min
